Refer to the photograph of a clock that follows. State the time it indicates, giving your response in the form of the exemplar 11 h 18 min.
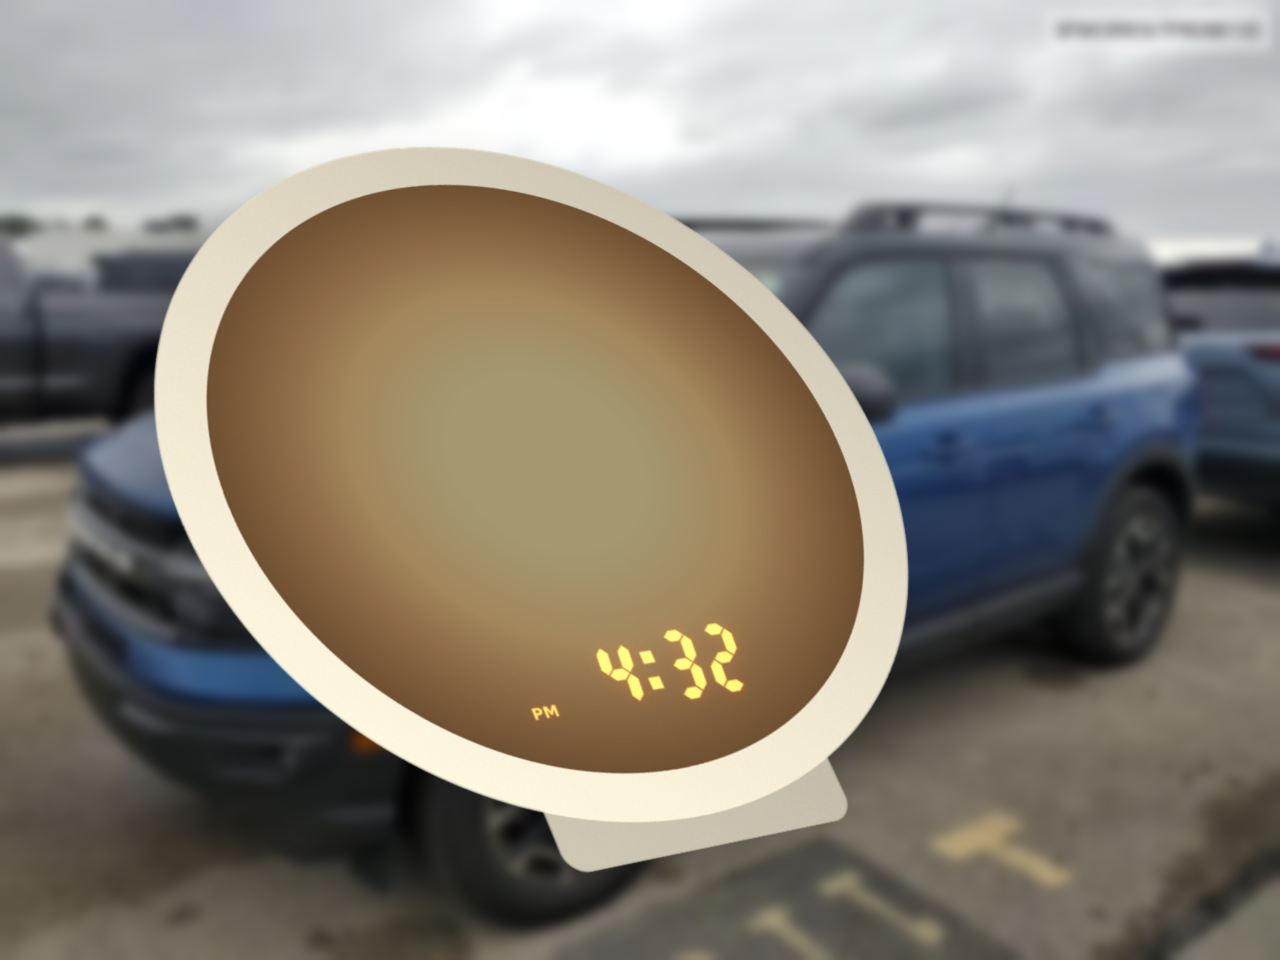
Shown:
4 h 32 min
